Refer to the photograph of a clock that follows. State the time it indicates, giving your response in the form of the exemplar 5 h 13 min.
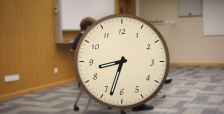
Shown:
8 h 33 min
